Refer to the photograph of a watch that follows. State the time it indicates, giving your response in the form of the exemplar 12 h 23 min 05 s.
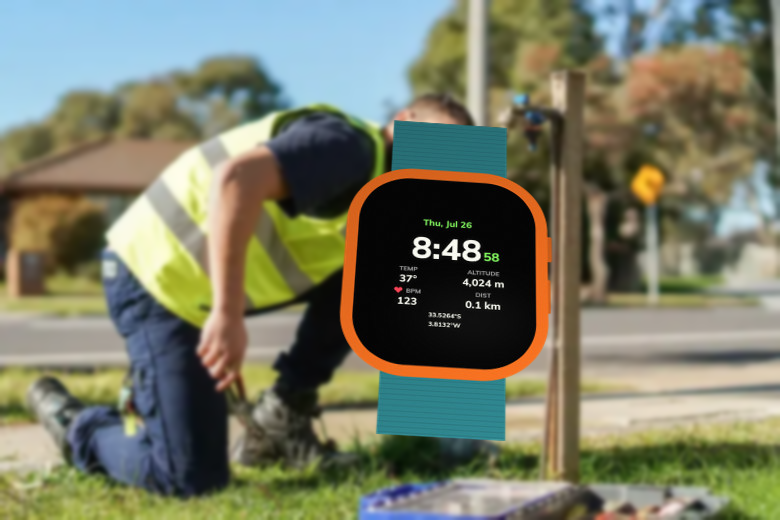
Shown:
8 h 48 min 58 s
